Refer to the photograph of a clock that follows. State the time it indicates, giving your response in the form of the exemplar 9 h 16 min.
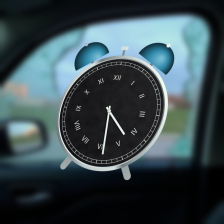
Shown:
4 h 29 min
